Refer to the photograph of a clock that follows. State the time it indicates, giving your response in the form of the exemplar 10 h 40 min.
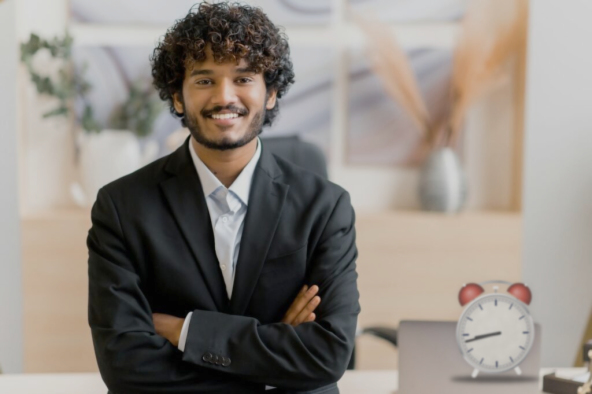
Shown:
8 h 43 min
